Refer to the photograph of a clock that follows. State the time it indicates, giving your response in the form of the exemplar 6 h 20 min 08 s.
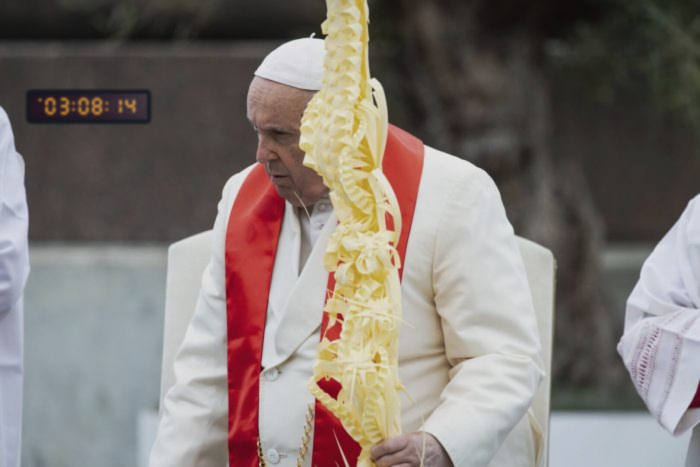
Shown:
3 h 08 min 14 s
